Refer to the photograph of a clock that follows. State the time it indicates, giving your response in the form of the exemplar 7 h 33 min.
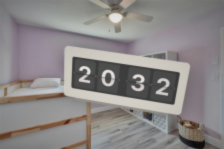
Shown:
20 h 32 min
